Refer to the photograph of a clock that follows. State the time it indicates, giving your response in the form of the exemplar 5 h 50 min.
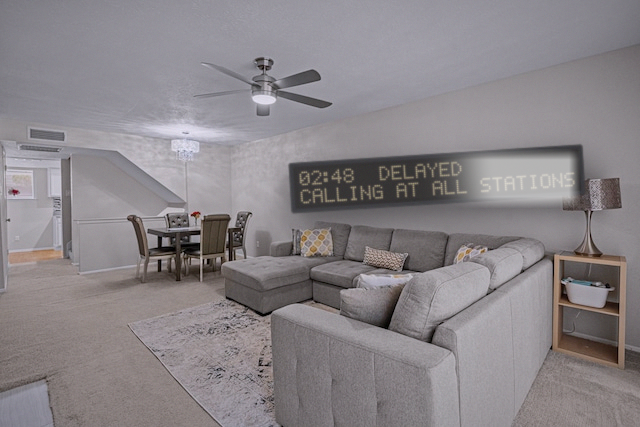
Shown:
2 h 48 min
